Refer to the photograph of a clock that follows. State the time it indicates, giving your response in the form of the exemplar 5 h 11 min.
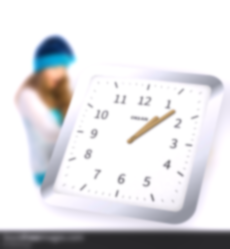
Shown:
1 h 07 min
